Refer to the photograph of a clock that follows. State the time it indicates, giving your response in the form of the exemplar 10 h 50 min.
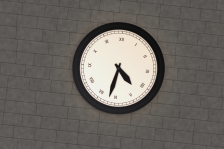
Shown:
4 h 32 min
